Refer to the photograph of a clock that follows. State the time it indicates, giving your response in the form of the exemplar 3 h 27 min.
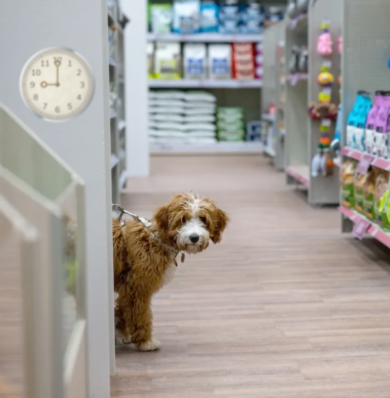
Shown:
9 h 00 min
